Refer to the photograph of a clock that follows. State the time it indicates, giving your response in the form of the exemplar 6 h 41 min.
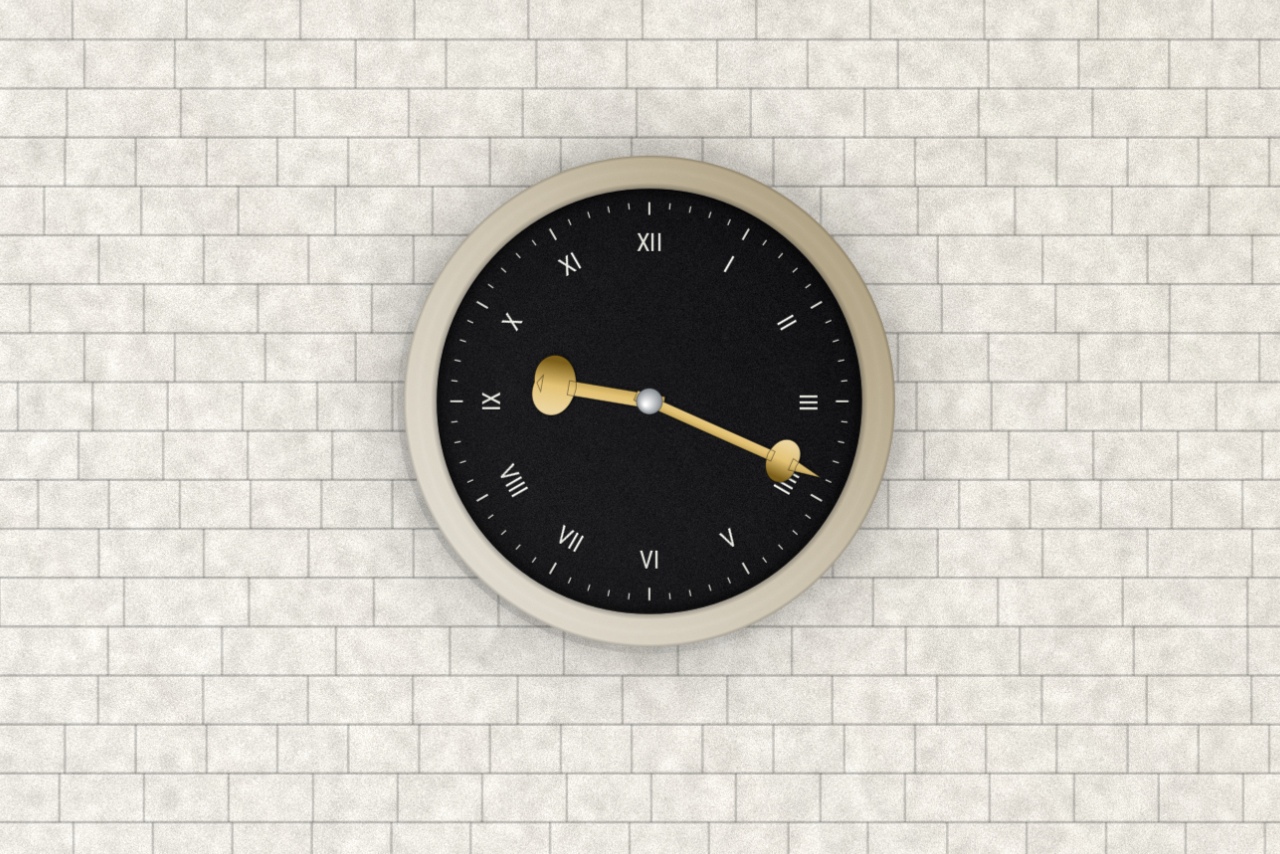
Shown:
9 h 19 min
